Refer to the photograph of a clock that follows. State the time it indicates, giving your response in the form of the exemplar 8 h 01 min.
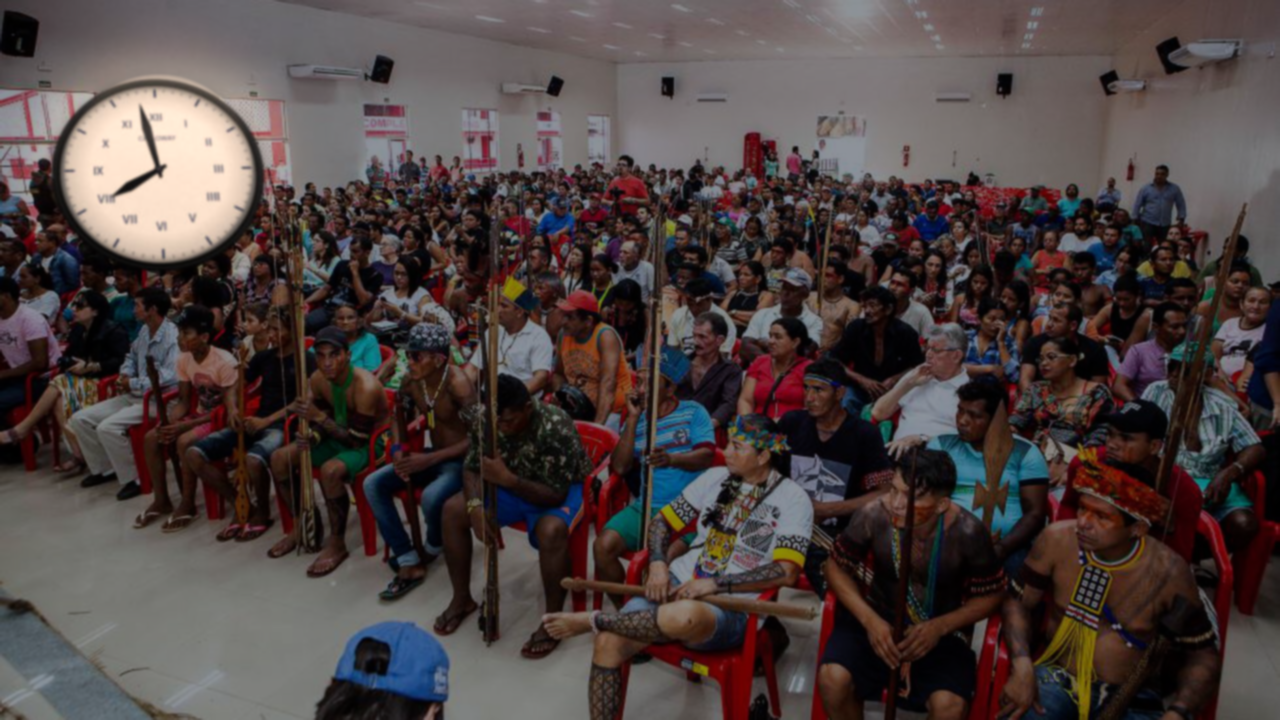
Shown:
7 h 58 min
